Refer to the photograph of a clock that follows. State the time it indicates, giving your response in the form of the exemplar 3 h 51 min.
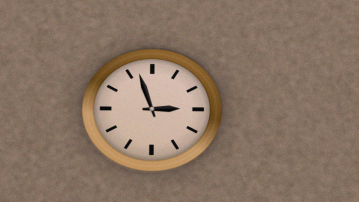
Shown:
2 h 57 min
